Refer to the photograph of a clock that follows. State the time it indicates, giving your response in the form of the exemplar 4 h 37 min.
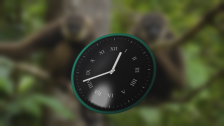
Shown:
12 h 42 min
